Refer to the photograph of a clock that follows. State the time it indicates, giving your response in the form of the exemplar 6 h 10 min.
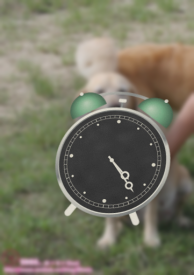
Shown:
4 h 23 min
